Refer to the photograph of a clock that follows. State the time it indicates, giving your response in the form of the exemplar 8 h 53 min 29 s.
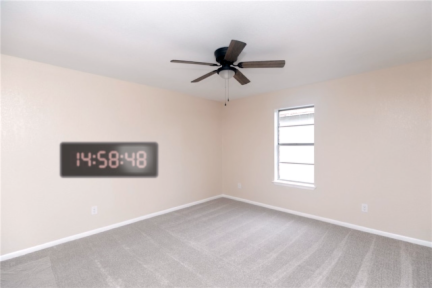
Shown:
14 h 58 min 48 s
